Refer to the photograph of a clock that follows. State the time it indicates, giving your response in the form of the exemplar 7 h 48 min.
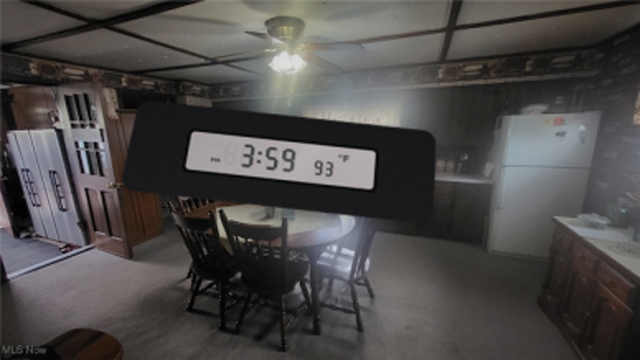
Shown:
3 h 59 min
